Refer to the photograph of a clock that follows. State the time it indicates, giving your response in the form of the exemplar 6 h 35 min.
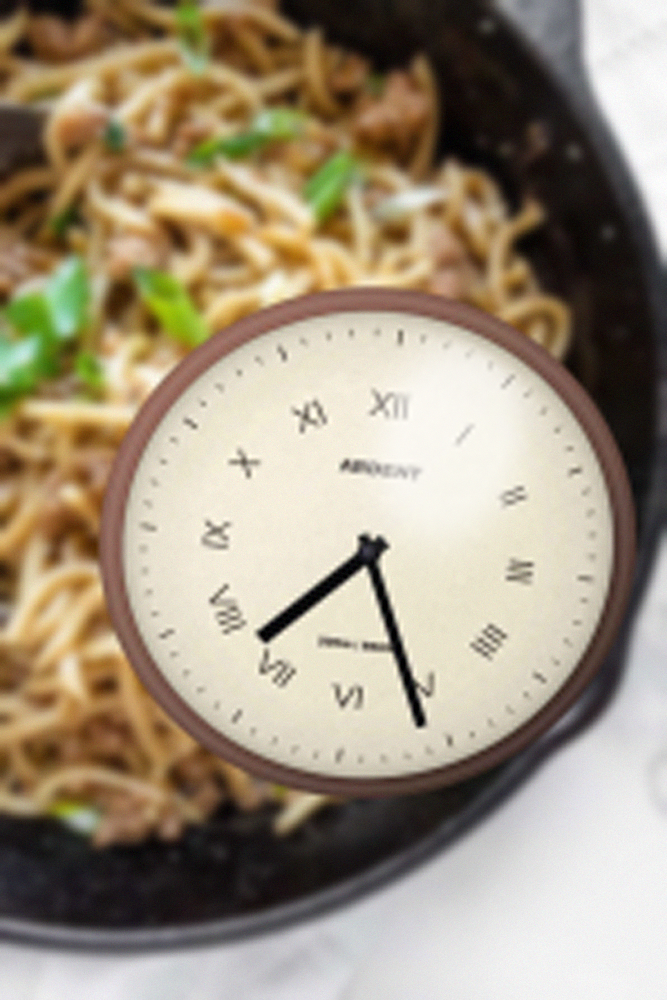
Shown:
7 h 26 min
